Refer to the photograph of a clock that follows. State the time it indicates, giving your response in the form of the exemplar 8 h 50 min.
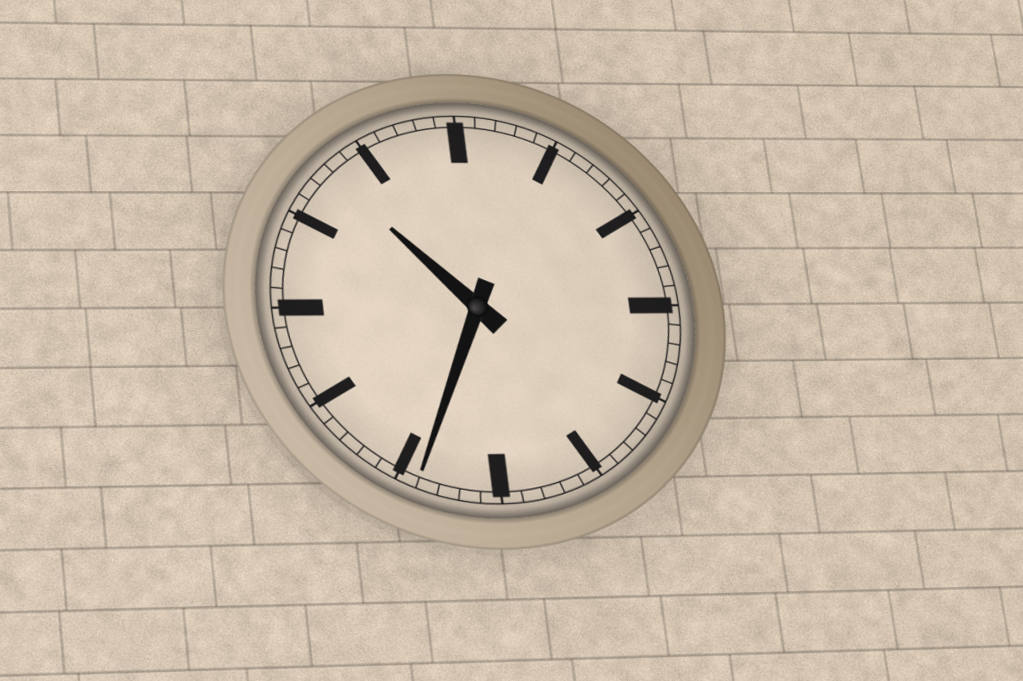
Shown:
10 h 34 min
